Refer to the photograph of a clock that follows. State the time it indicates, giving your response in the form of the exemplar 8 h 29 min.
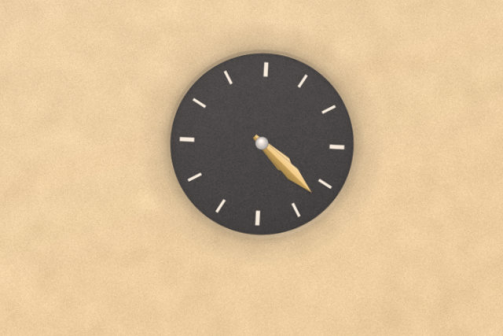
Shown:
4 h 22 min
